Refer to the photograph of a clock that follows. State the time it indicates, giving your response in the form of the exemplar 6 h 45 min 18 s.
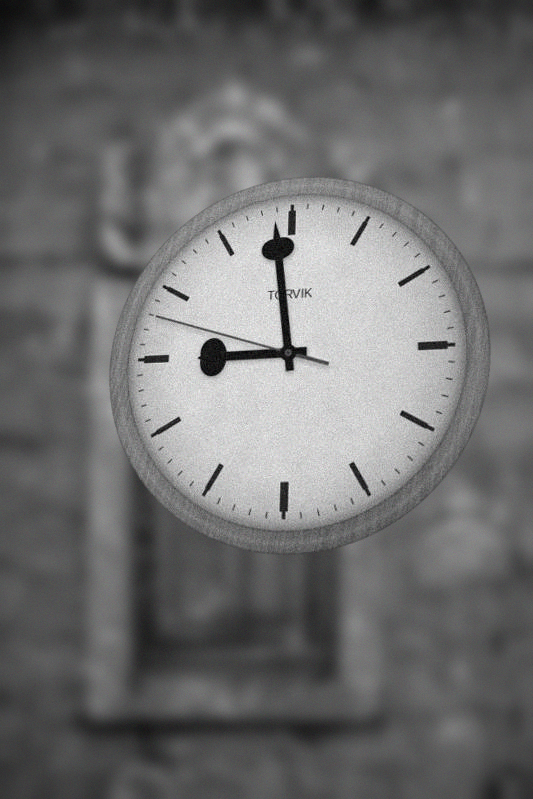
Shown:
8 h 58 min 48 s
